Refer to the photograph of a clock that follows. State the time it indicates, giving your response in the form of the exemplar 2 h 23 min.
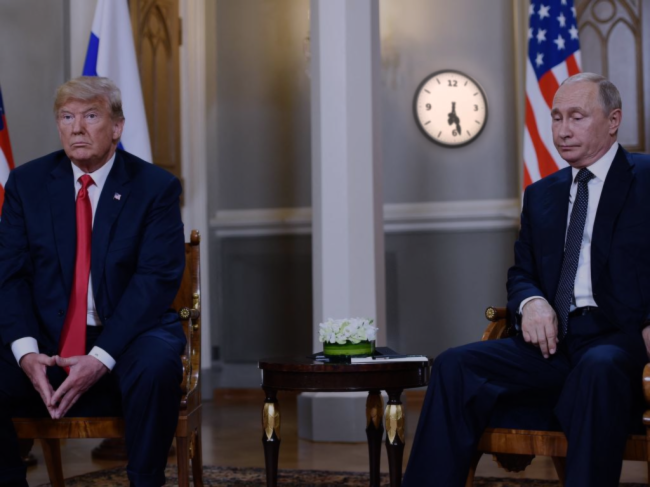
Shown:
6 h 28 min
